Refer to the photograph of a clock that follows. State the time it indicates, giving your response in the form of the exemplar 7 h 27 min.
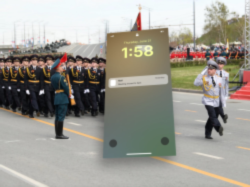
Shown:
1 h 58 min
